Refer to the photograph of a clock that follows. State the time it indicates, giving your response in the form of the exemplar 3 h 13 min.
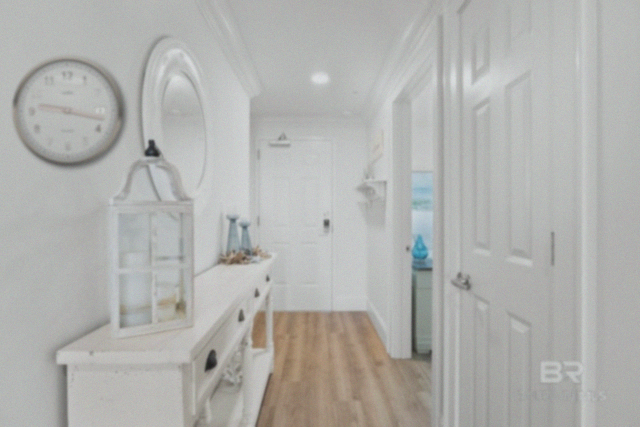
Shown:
9 h 17 min
